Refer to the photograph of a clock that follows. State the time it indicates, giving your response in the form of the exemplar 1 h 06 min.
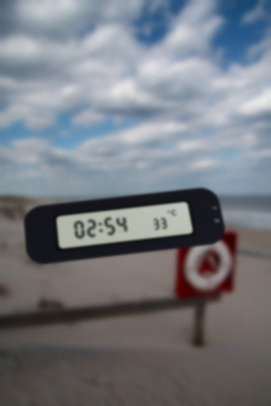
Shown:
2 h 54 min
